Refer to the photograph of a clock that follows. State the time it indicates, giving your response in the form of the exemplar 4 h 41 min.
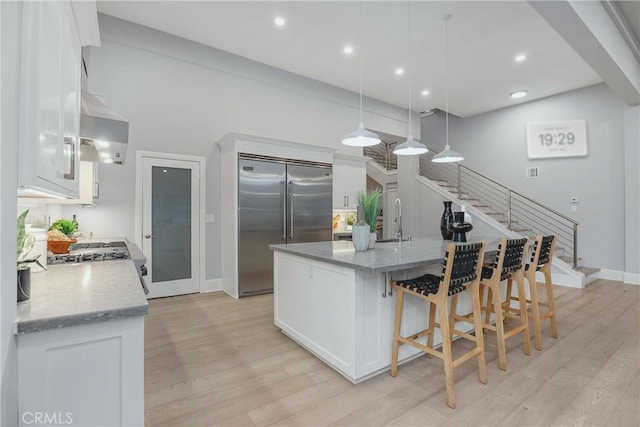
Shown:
19 h 29 min
